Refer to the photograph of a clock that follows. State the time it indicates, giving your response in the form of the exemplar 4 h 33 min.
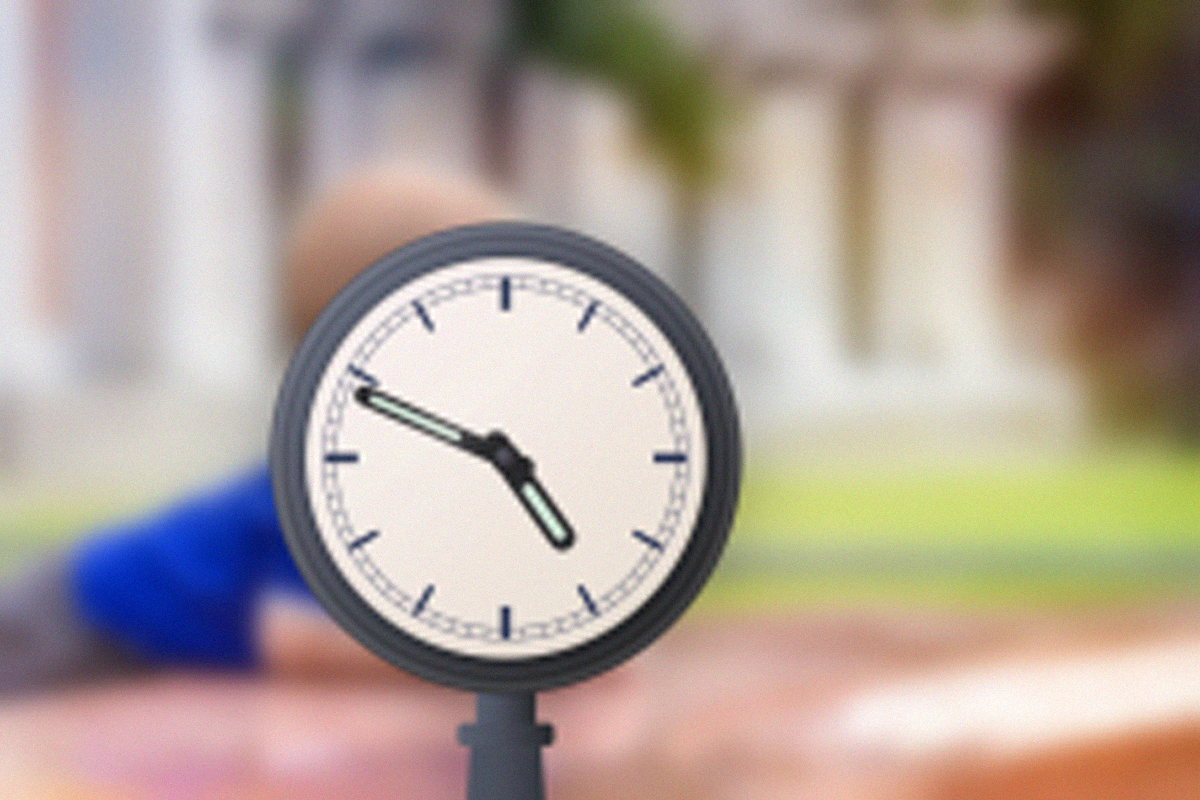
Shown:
4 h 49 min
